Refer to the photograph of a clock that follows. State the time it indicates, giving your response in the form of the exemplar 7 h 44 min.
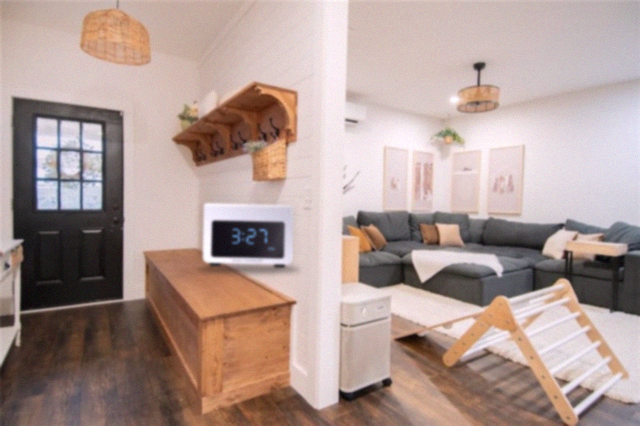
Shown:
3 h 27 min
